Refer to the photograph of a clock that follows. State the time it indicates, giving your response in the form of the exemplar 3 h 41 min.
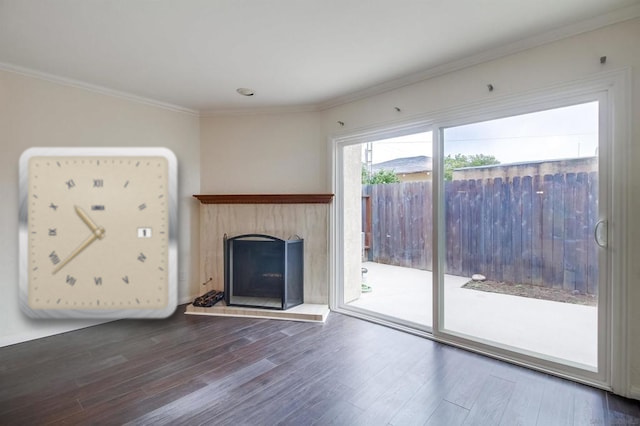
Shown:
10 h 38 min
